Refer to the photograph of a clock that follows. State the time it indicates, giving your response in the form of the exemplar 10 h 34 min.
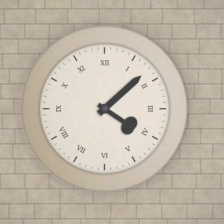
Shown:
4 h 08 min
